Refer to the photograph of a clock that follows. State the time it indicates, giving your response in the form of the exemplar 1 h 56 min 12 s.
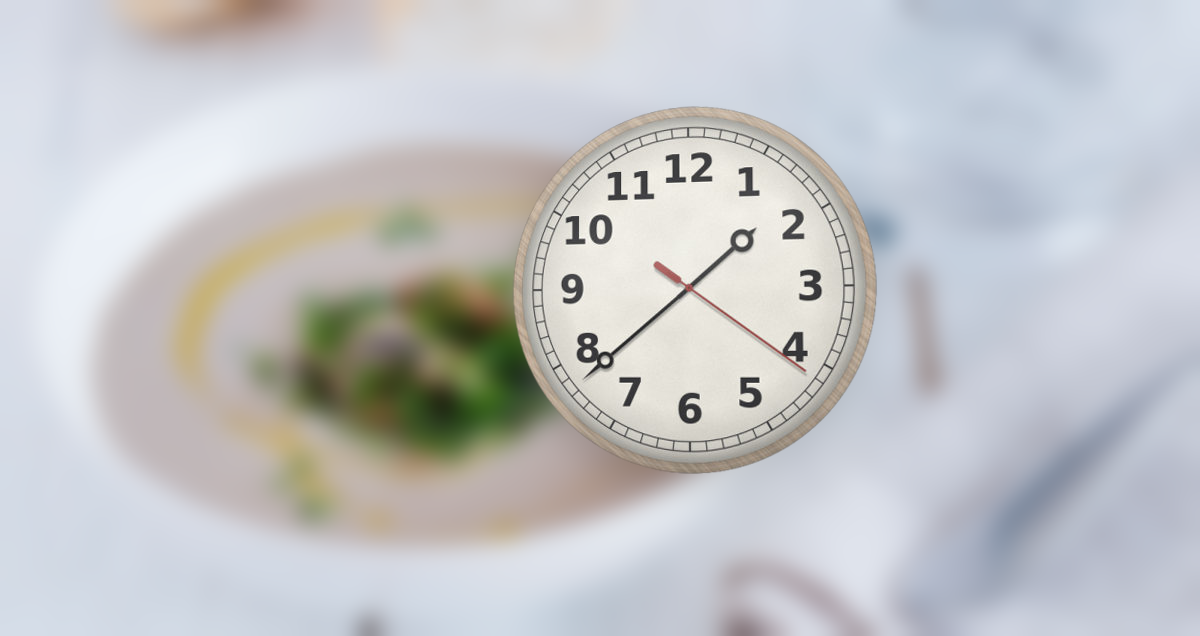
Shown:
1 h 38 min 21 s
